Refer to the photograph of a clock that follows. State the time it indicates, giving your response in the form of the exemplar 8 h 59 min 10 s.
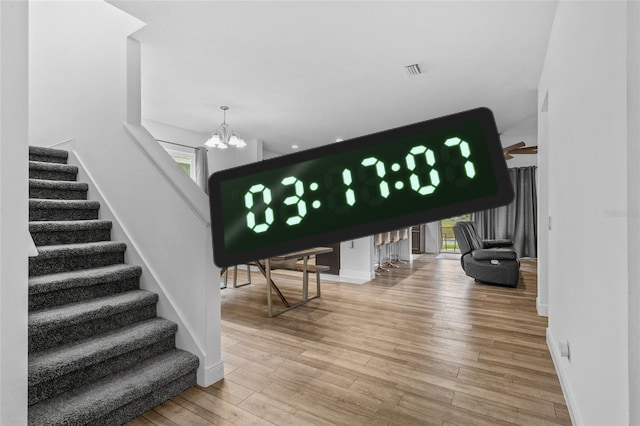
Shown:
3 h 17 min 07 s
